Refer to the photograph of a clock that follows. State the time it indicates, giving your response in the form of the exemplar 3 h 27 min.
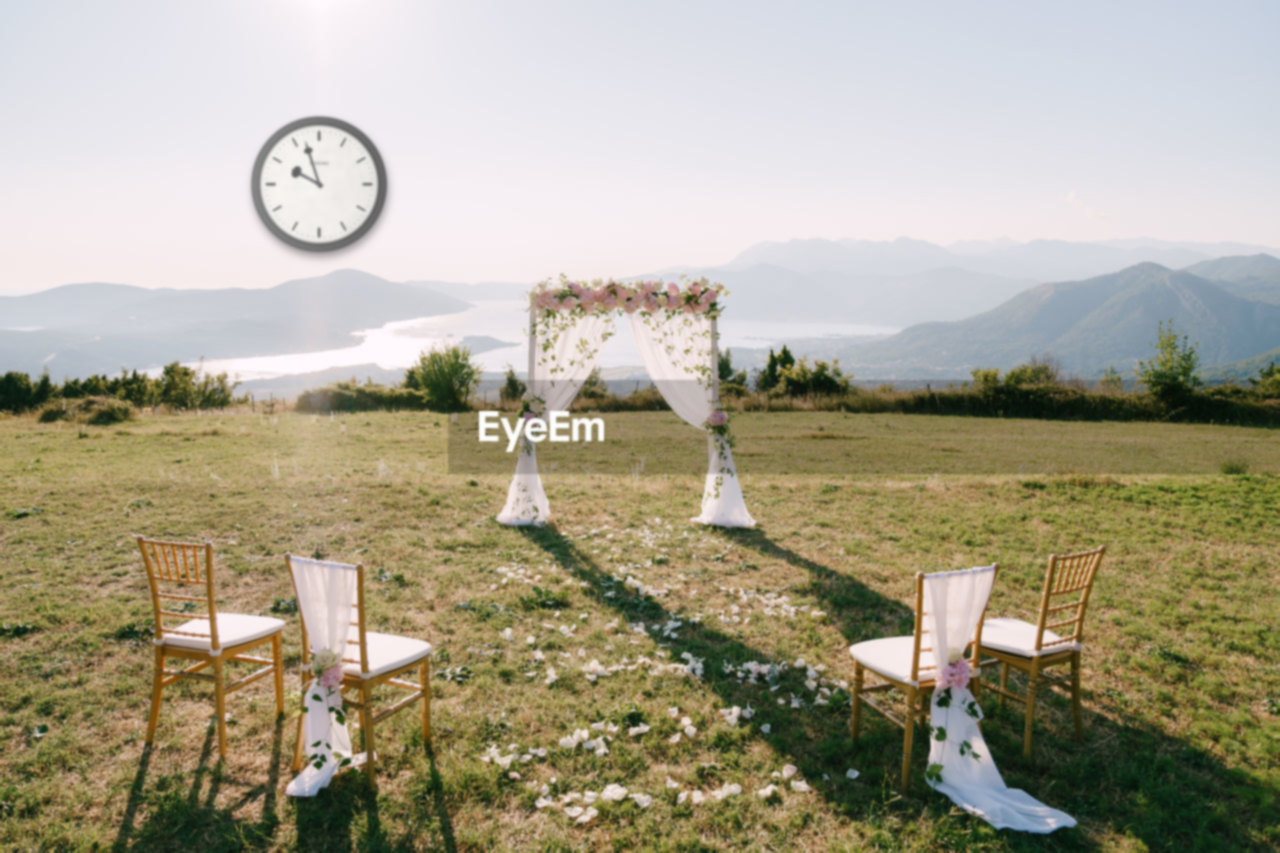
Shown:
9 h 57 min
